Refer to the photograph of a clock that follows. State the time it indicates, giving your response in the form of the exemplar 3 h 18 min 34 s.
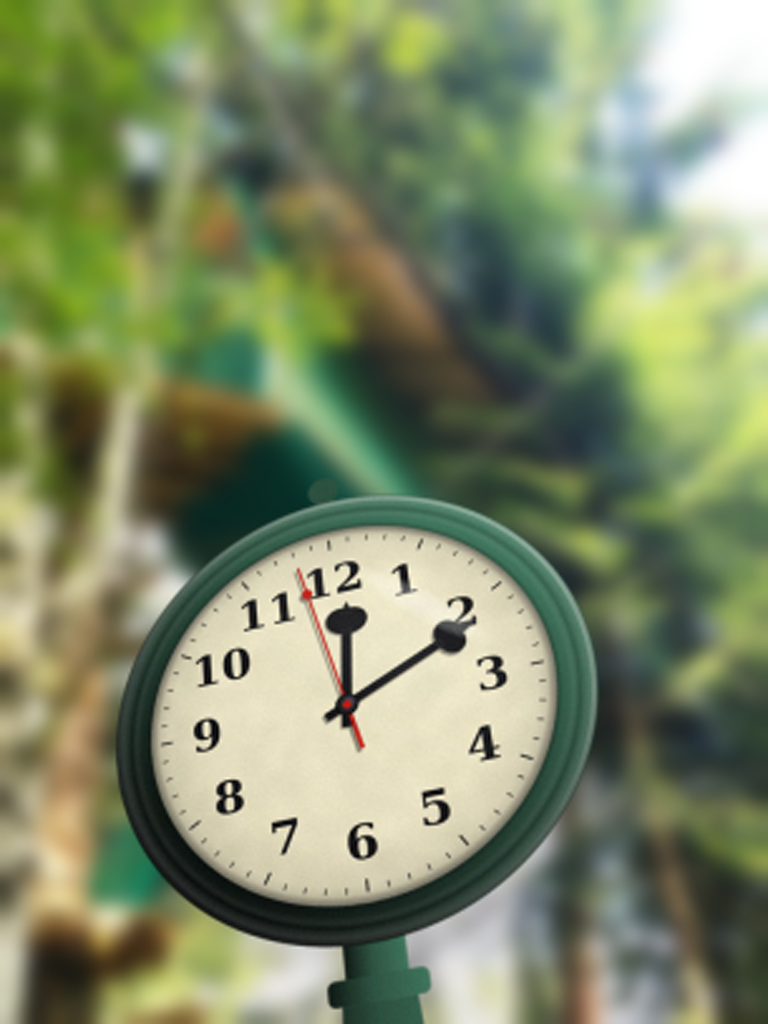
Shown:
12 h 10 min 58 s
